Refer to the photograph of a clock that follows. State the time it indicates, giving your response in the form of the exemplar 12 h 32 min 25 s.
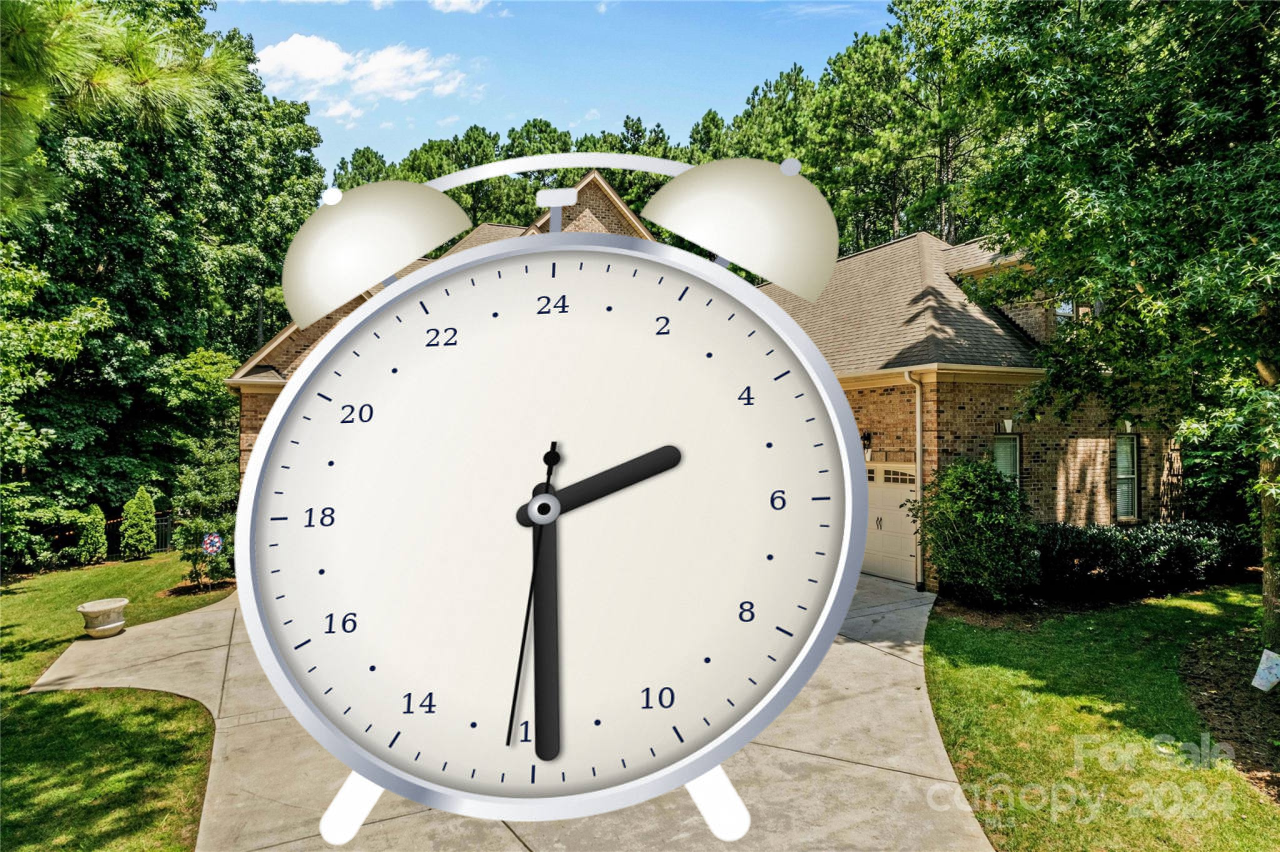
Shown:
4 h 29 min 31 s
